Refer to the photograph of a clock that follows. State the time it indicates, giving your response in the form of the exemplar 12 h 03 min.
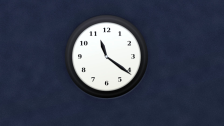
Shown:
11 h 21 min
